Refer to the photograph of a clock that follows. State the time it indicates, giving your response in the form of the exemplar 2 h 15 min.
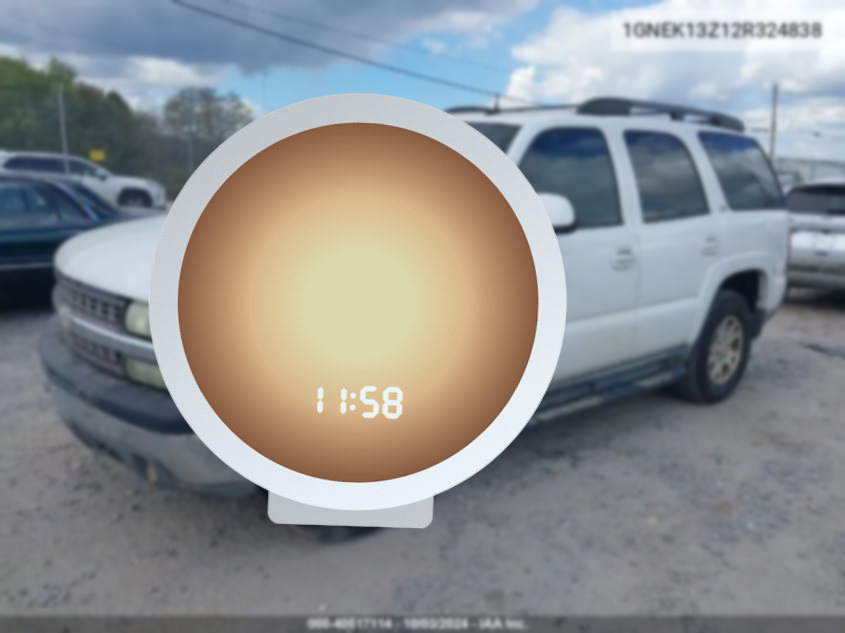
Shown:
11 h 58 min
